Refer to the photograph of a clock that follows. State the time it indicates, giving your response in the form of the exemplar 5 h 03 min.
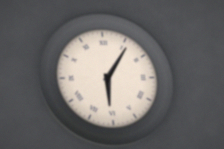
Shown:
6 h 06 min
